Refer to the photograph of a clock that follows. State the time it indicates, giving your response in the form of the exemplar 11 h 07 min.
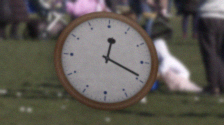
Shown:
12 h 19 min
